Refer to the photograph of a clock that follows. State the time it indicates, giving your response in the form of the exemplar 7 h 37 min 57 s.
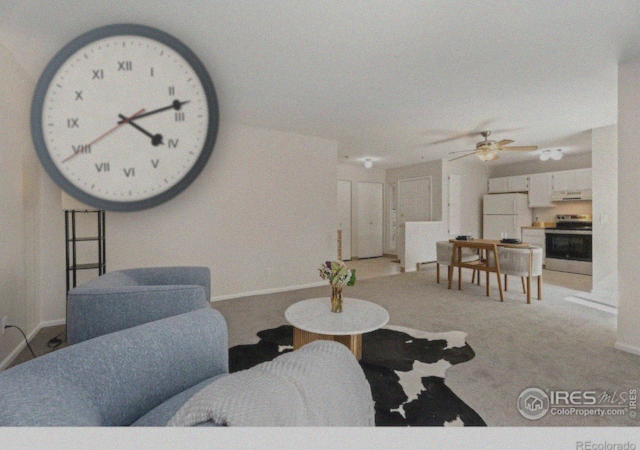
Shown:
4 h 12 min 40 s
